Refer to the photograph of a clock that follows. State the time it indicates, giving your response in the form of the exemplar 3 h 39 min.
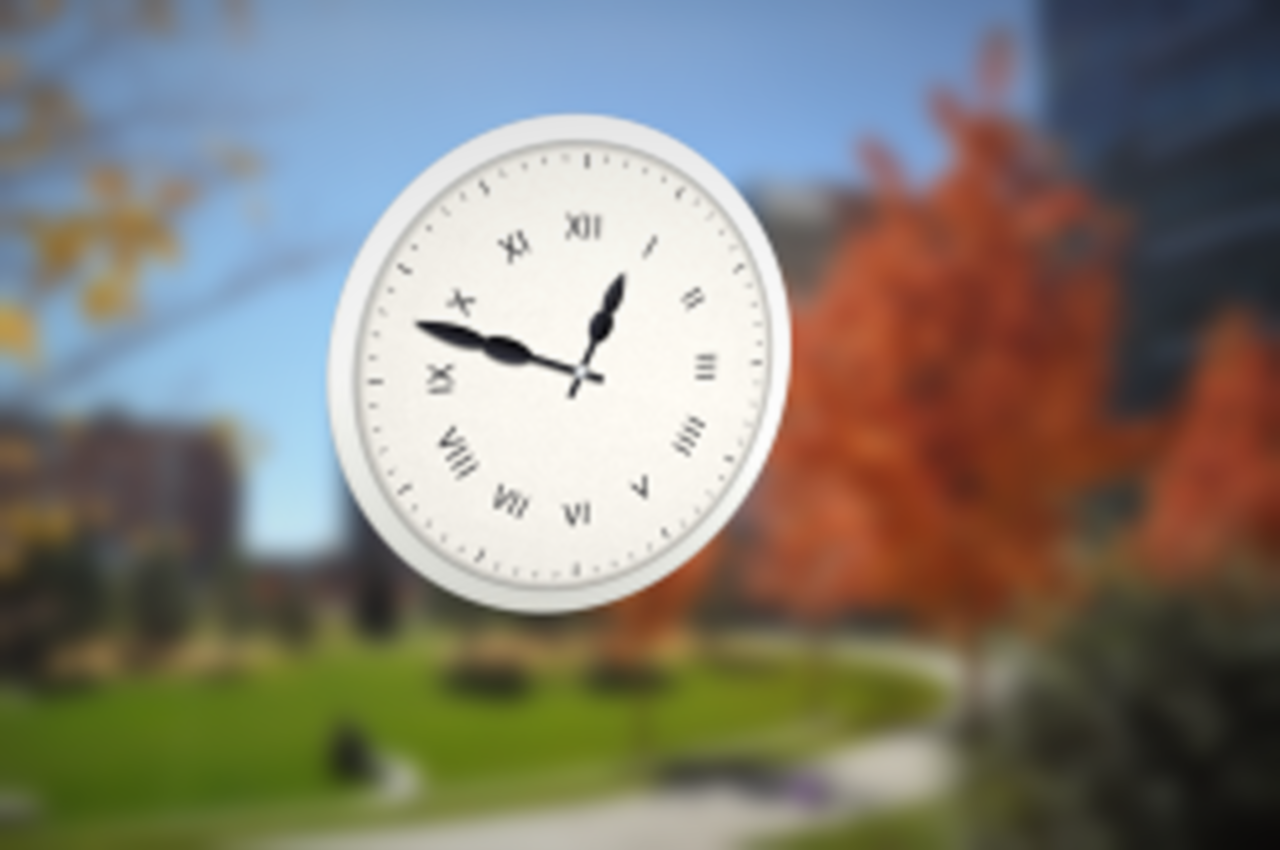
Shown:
12 h 48 min
